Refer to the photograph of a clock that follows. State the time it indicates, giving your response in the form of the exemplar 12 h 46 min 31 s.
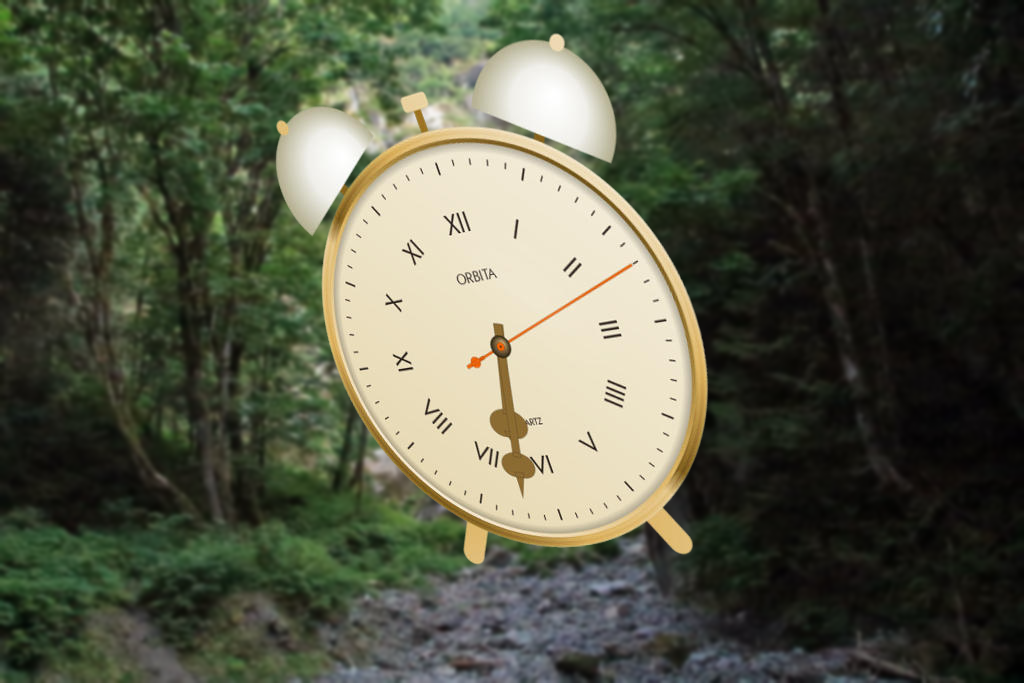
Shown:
6 h 32 min 12 s
